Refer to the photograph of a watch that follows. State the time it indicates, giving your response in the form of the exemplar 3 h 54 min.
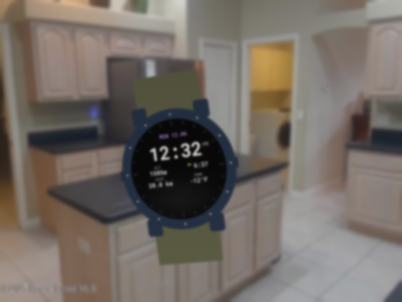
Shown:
12 h 32 min
